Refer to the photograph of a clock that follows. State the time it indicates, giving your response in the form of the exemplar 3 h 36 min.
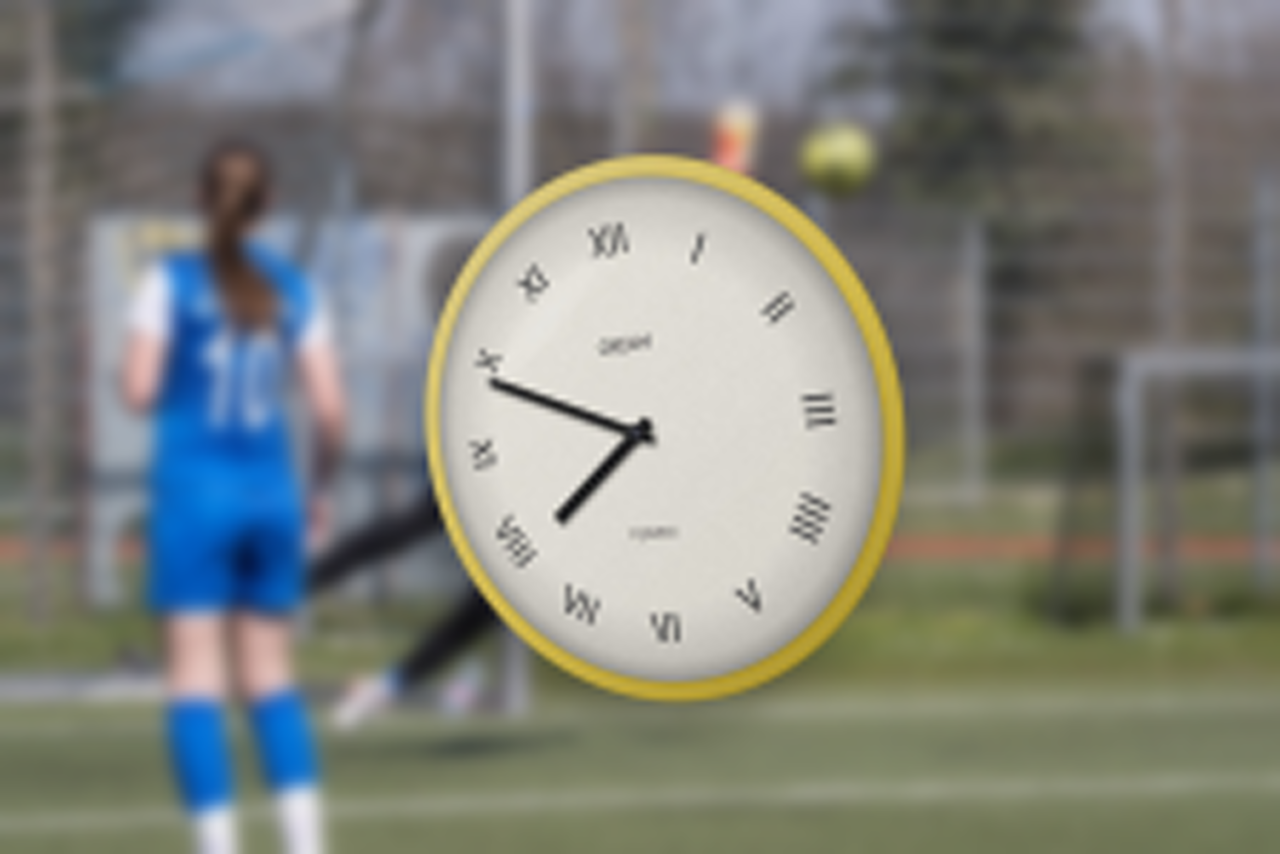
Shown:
7 h 49 min
